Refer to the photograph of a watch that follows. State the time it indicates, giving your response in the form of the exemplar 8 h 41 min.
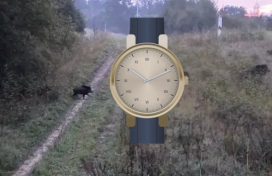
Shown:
10 h 11 min
